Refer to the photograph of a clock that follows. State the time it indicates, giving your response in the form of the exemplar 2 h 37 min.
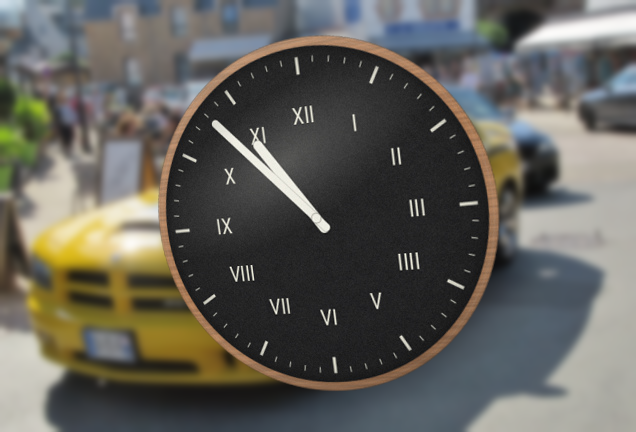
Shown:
10 h 53 min
